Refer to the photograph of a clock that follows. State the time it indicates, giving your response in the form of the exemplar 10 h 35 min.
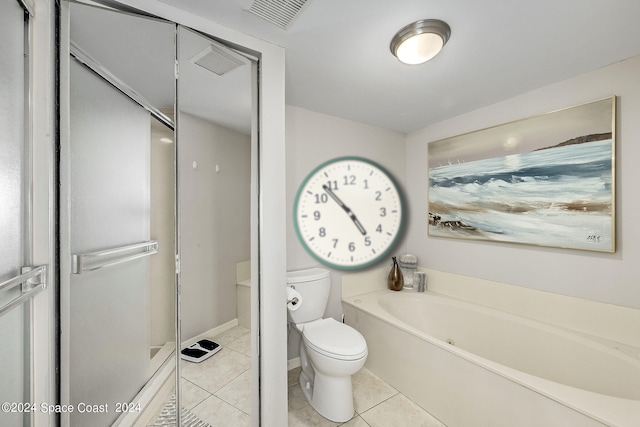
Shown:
4 h 53 min
